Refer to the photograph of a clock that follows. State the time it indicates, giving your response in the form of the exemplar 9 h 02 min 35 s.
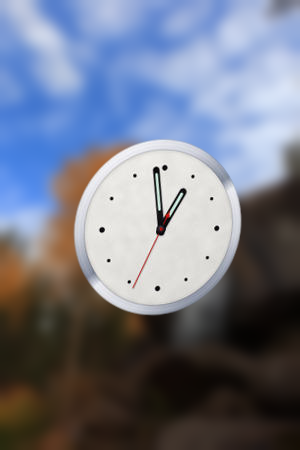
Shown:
12 h 58 min 34 s
